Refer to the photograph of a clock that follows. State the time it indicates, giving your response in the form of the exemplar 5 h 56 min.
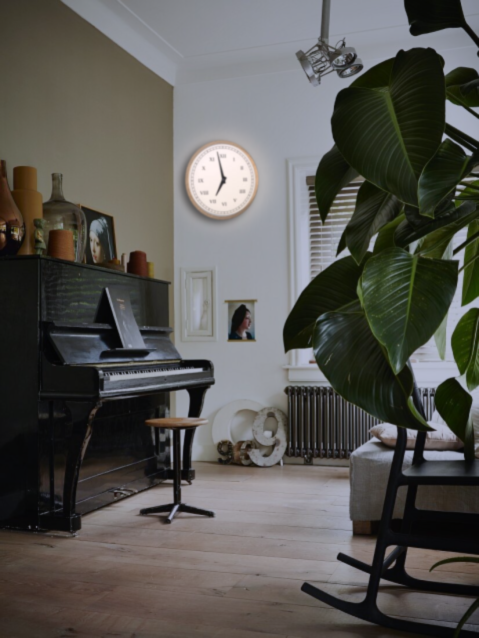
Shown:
6 h 58 min
